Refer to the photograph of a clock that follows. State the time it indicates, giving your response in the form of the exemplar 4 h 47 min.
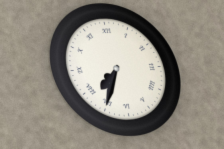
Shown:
7 h 35 min
